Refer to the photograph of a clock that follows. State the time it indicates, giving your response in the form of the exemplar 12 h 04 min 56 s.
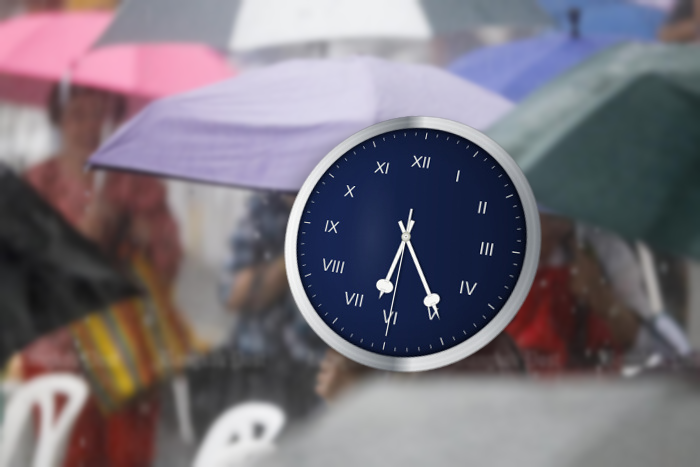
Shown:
6 h 24 min 30 s
